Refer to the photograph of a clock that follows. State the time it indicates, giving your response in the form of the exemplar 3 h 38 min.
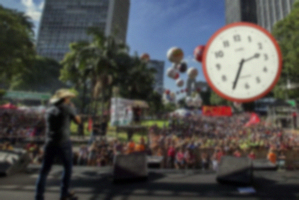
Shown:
2 h 35 min
